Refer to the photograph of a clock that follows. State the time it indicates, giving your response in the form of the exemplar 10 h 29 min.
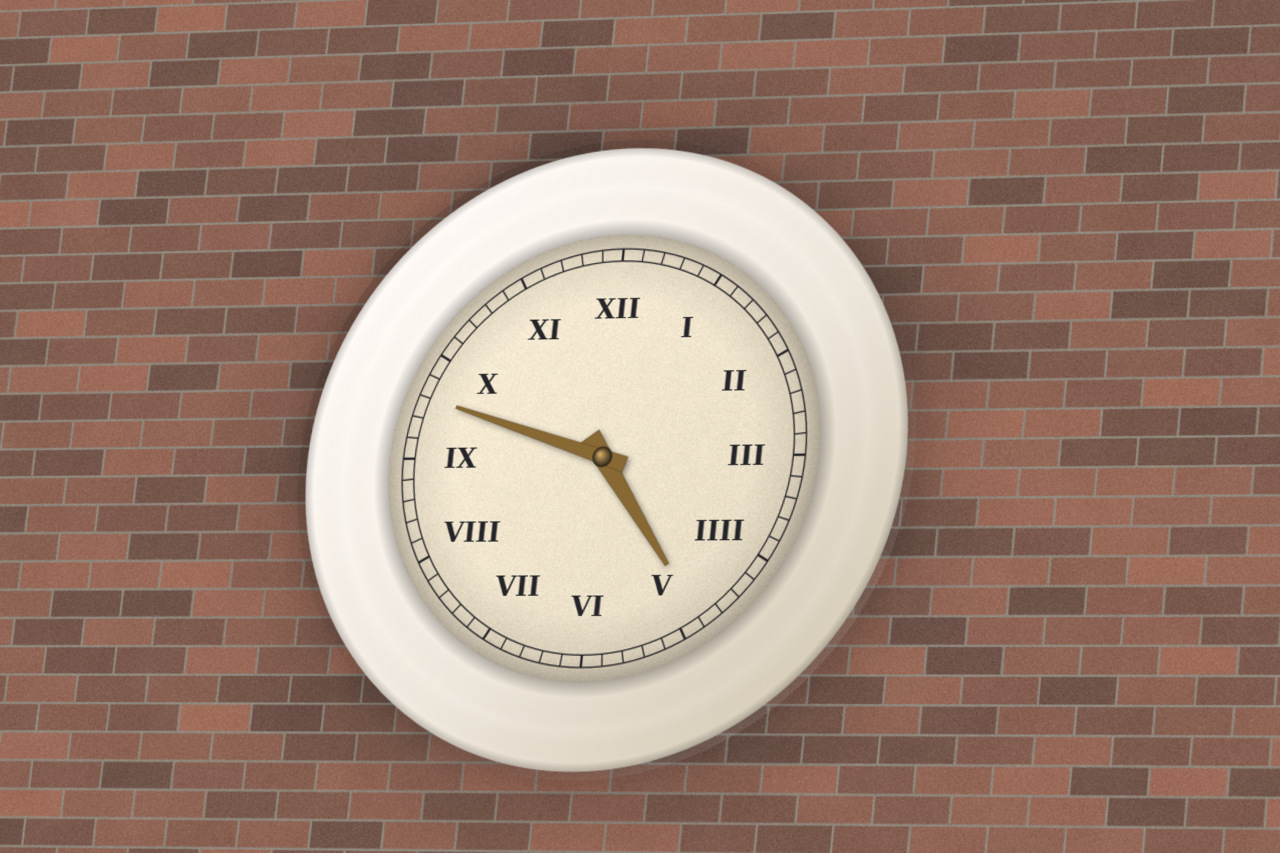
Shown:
4 h 48 min
